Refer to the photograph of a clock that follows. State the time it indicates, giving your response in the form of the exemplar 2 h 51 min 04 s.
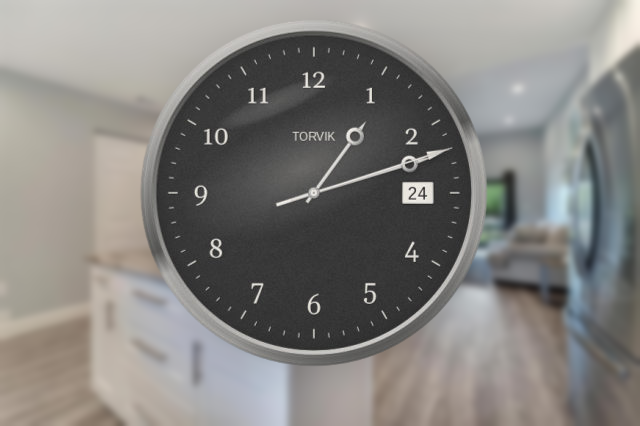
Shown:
1 h 12 min 12 s
